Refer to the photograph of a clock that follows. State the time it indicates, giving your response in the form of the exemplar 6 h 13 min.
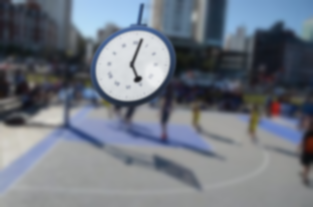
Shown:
5 h 02 min
